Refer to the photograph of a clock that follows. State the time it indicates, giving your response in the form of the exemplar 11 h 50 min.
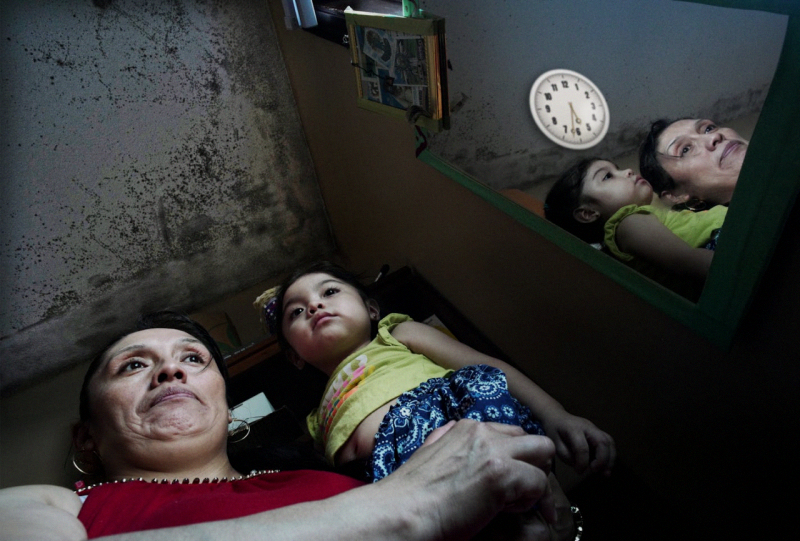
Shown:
5 h 32 min
